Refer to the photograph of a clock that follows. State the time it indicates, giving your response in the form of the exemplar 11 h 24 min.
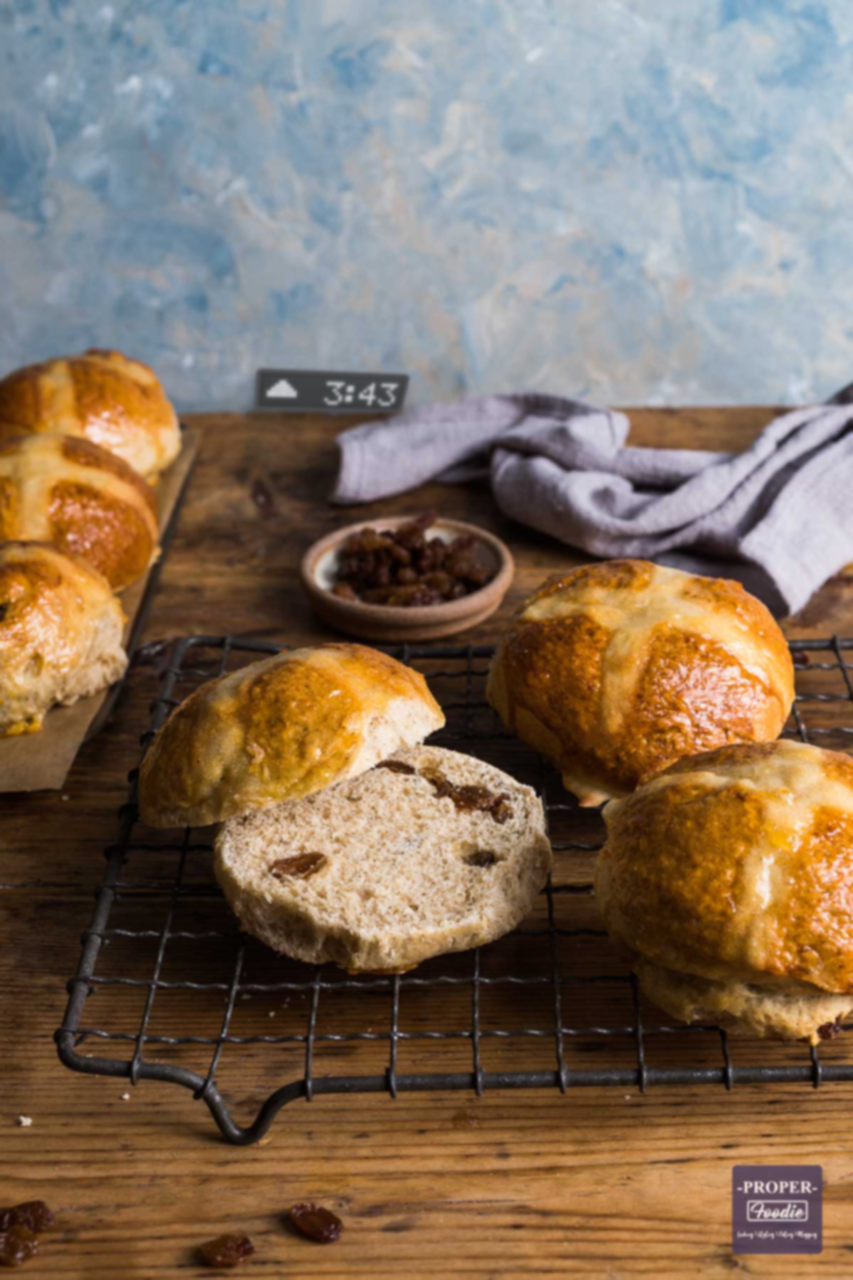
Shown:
3 h 43 min
